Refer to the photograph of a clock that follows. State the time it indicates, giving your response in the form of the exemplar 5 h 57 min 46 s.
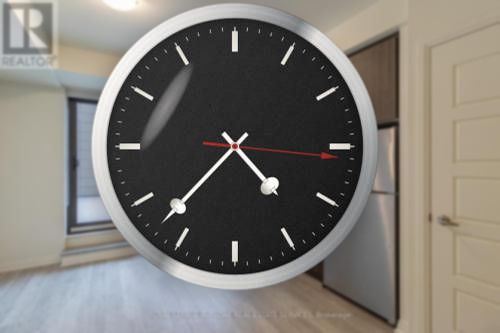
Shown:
4 h 37 min 16 s
